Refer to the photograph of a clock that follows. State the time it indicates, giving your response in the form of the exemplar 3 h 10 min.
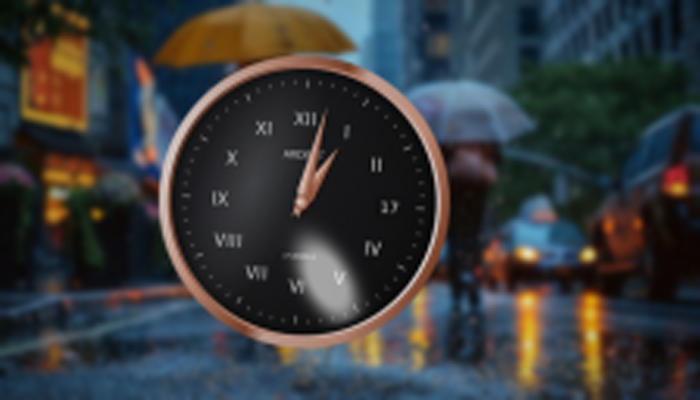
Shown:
1 h 02 min
